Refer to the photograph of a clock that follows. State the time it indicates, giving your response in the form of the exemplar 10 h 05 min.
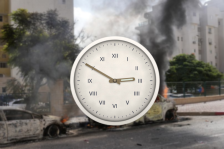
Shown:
2 h 50 min
